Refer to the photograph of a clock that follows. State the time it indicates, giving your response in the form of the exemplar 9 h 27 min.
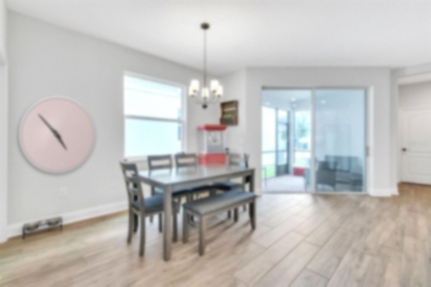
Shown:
4 h 53 min
